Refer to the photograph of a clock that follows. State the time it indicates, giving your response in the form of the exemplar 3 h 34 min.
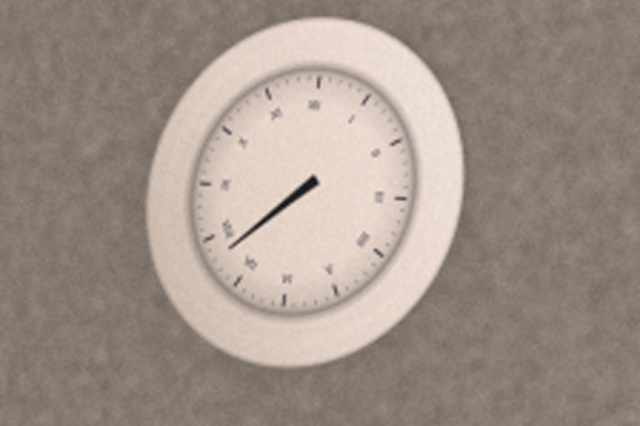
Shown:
7 h 38 min
